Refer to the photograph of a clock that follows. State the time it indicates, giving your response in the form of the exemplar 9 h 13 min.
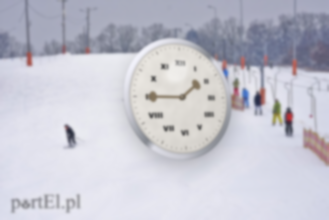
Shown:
1 h 45 min
